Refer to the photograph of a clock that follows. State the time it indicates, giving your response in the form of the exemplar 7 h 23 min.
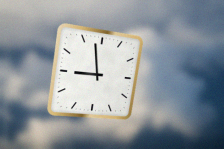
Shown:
8 h 58 min
